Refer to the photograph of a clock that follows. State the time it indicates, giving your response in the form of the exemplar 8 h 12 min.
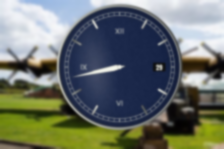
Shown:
8 h 43 min
